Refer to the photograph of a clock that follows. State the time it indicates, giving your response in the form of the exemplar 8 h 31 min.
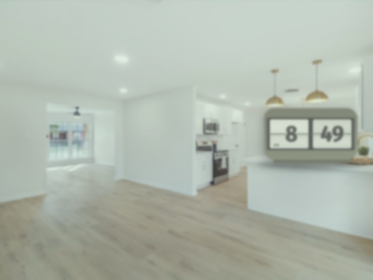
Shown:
8 h 49 min
